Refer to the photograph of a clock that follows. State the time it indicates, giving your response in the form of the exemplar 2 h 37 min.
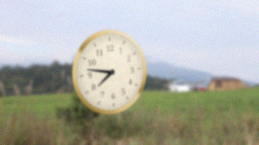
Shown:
7 h 47 min
